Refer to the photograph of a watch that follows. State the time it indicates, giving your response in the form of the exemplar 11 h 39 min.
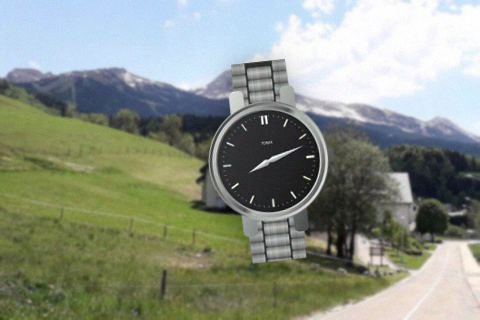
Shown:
8 h 12 min
